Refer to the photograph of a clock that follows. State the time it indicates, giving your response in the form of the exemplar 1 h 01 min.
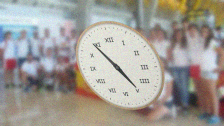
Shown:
4 h 54 min
